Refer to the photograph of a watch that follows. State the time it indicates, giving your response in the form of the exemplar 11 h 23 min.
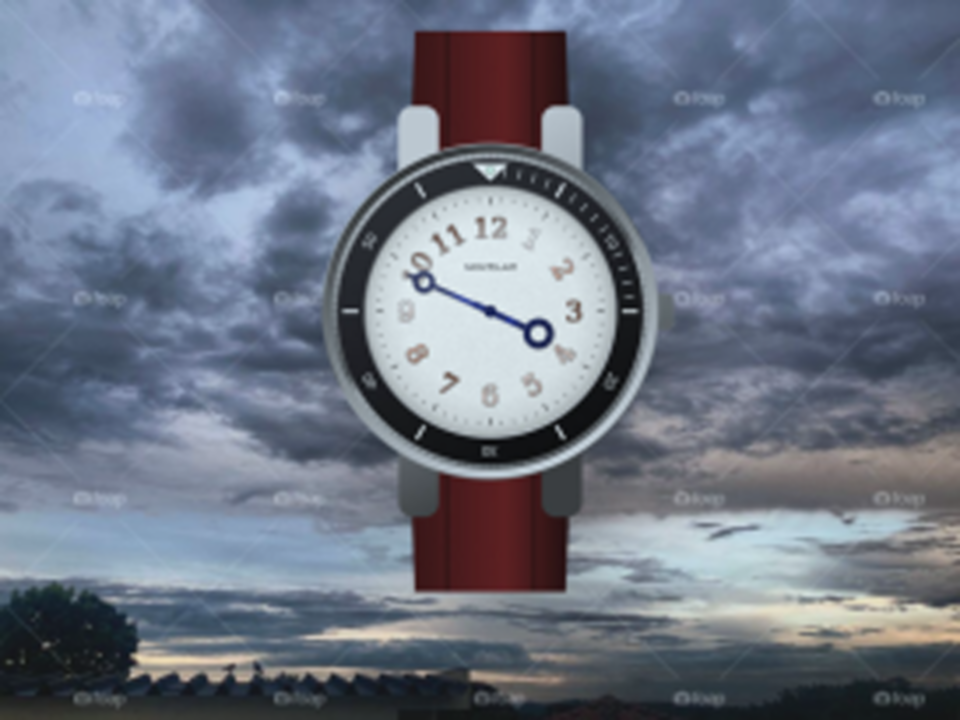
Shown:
3 h 49 min
